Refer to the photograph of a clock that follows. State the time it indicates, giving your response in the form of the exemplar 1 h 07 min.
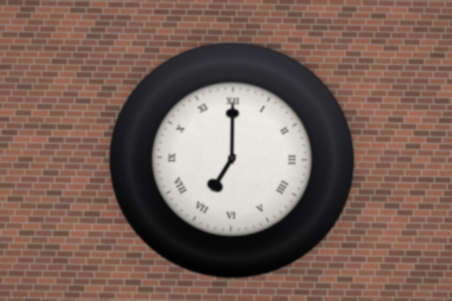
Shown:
7 h 00 min
